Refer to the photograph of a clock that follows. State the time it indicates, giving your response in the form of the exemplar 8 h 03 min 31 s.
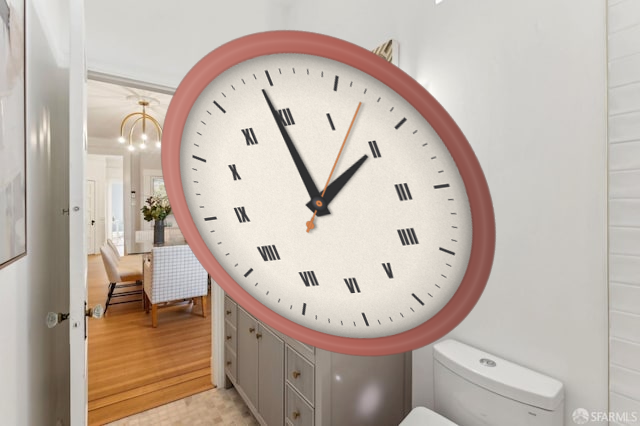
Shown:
1 h 59 min 07 s
